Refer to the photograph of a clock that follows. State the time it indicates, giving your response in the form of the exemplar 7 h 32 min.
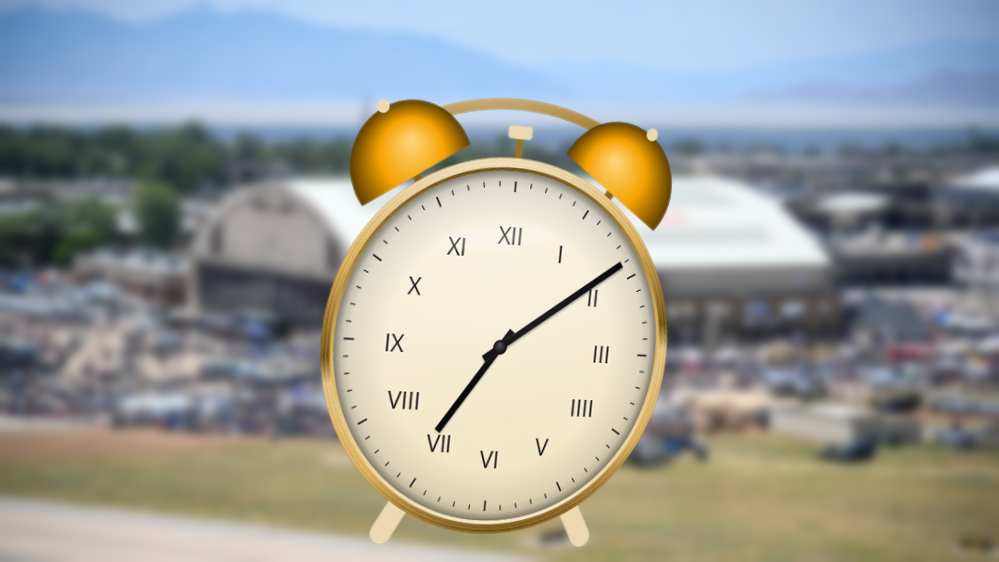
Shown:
7 h 09 min
